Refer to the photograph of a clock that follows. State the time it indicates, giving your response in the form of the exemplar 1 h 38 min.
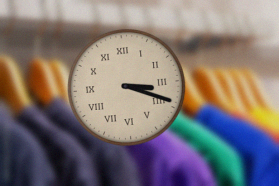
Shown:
3 h 19 min
